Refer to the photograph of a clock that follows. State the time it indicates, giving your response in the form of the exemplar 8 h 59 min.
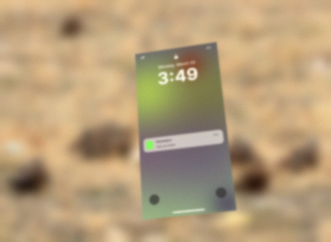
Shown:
3 h 49 min
